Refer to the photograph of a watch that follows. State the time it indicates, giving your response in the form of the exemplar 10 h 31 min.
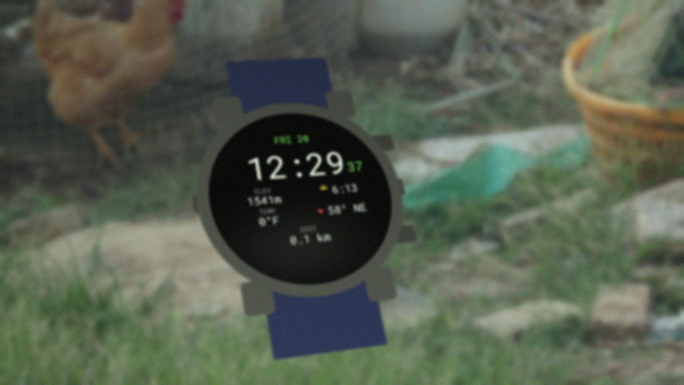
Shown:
12 h 29 min
